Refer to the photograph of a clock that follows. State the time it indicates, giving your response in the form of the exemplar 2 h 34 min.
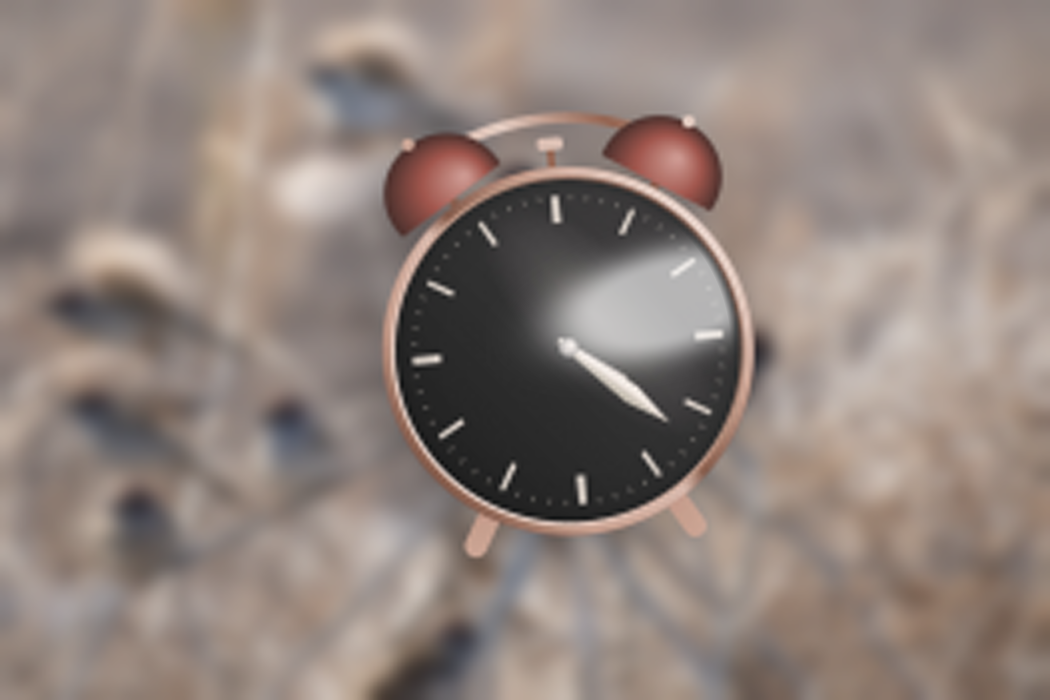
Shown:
4 h 22 min
